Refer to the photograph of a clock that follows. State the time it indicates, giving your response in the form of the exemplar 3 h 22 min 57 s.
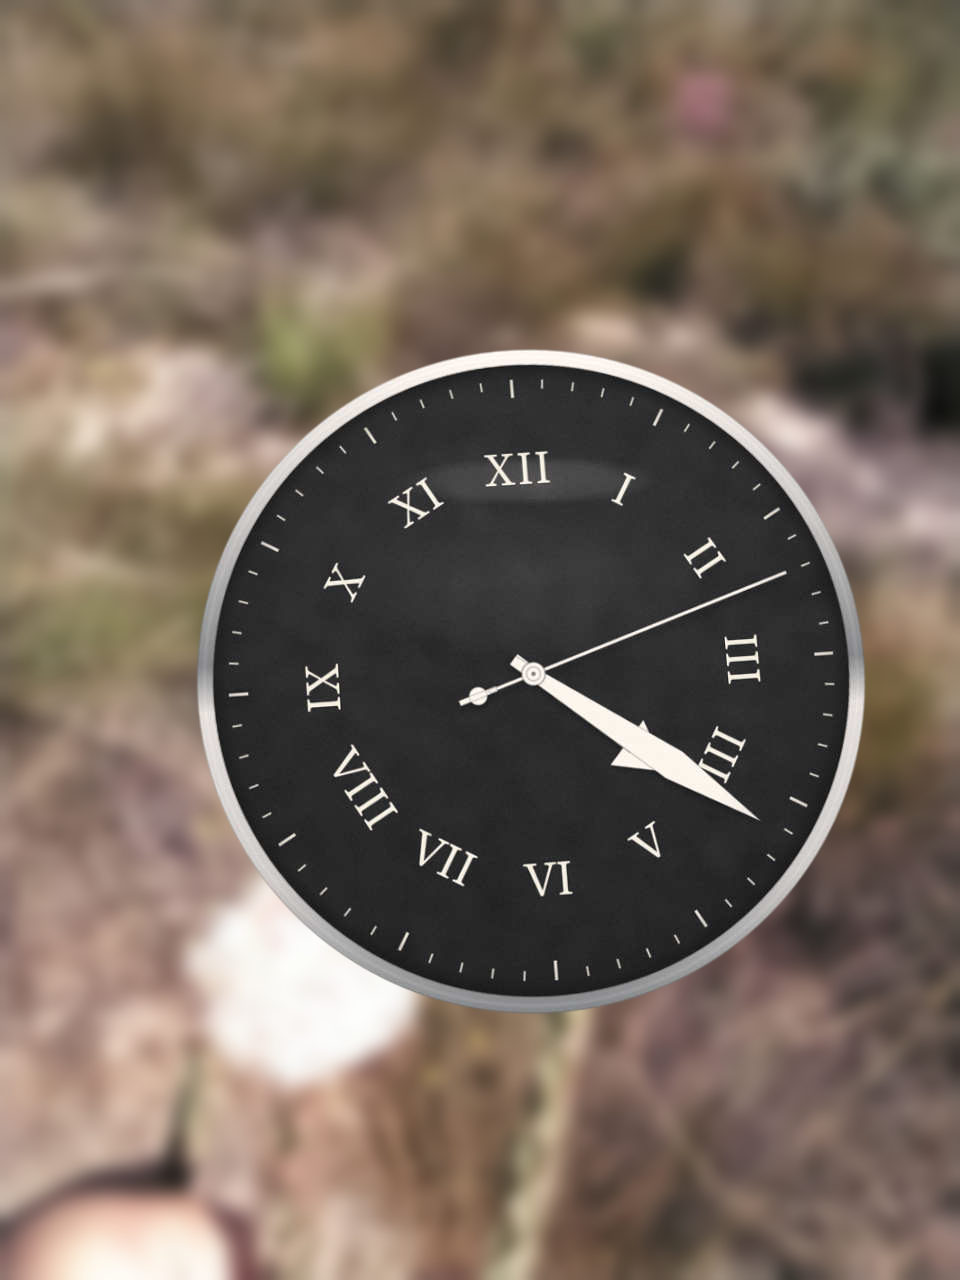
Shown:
4 h 21 min 12 s
